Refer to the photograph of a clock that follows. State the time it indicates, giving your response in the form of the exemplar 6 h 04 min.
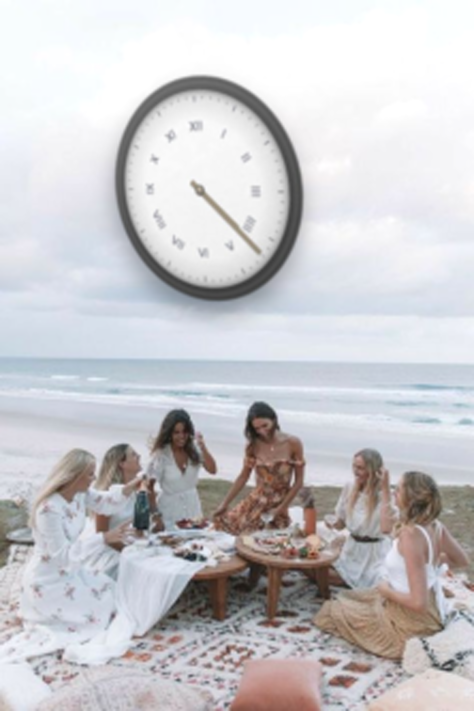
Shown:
4 h 22 min
